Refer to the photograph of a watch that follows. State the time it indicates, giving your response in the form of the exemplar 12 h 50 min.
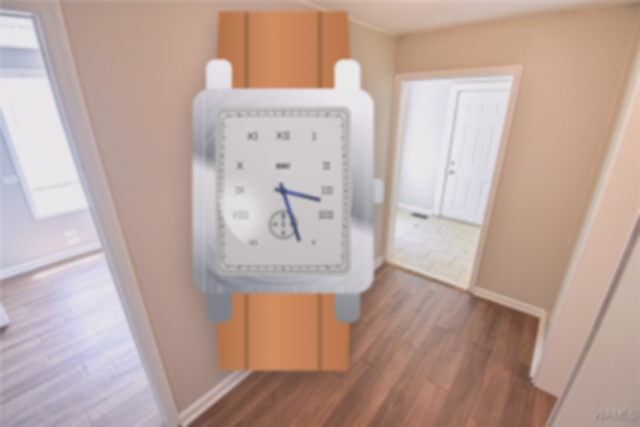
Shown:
3 h 27 min
